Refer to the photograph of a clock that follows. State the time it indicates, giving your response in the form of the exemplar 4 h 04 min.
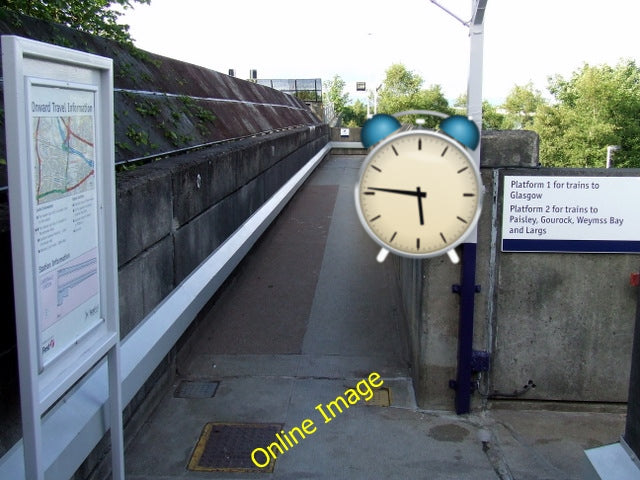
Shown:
5 h 46 min
